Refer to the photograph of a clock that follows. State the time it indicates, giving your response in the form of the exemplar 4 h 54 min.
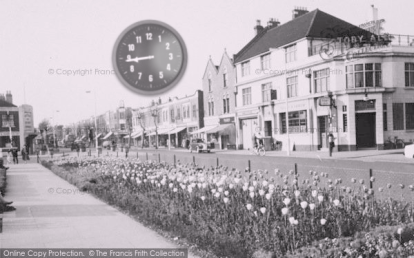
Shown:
8 h 44 min
